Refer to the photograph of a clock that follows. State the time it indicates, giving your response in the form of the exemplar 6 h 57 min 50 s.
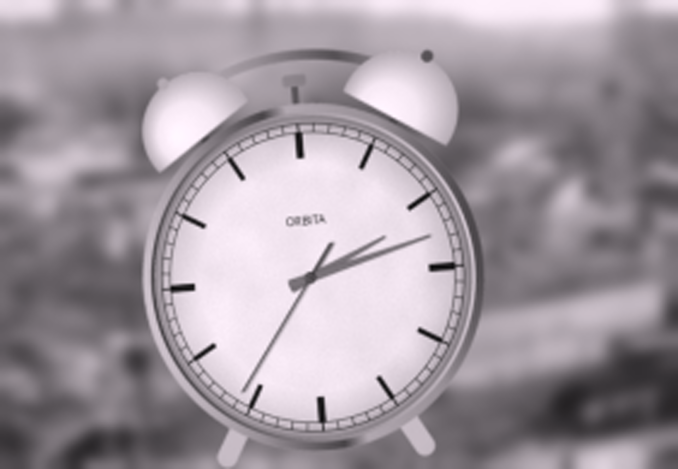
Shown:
2 h 12 min 36 s
